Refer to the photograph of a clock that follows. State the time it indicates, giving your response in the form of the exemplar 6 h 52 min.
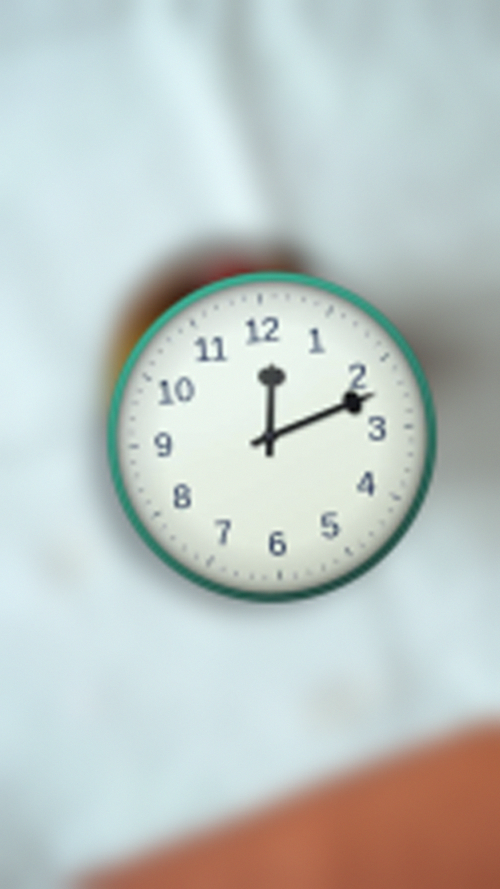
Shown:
12 h 12 min
